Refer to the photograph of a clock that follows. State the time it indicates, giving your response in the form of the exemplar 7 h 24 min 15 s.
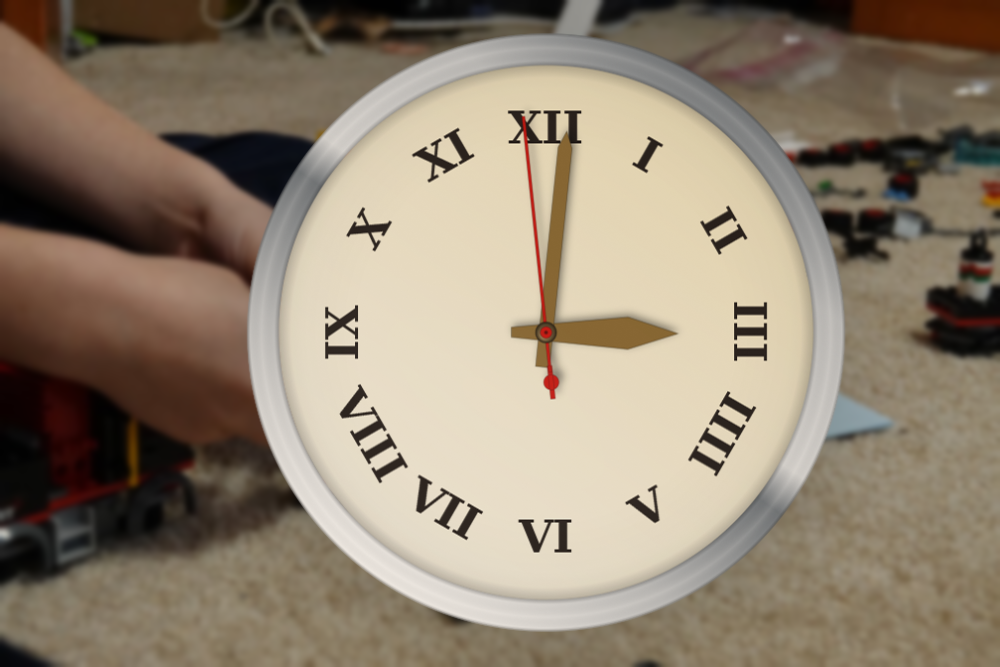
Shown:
3 h 00 min 59 s
